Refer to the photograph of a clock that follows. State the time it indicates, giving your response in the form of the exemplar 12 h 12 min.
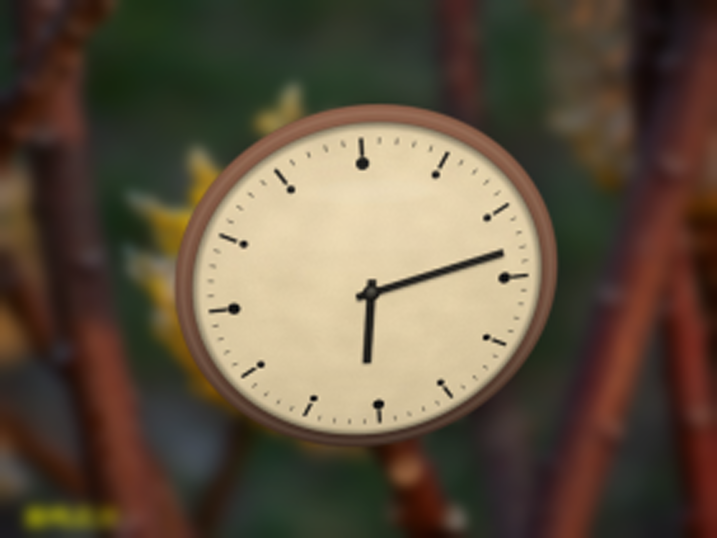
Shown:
6 h 13 min
